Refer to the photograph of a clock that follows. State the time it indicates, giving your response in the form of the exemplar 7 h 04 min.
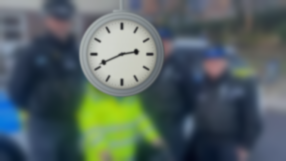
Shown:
2 h 41 min
